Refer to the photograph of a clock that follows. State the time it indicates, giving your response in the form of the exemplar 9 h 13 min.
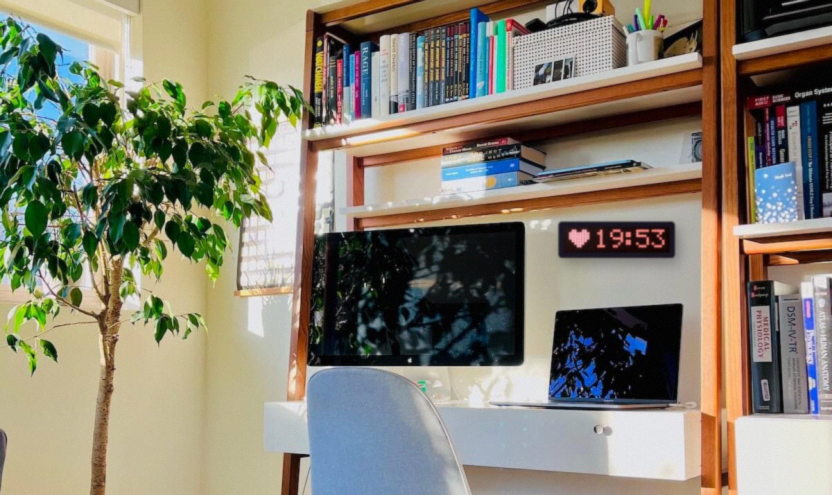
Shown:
19 h 53 min
